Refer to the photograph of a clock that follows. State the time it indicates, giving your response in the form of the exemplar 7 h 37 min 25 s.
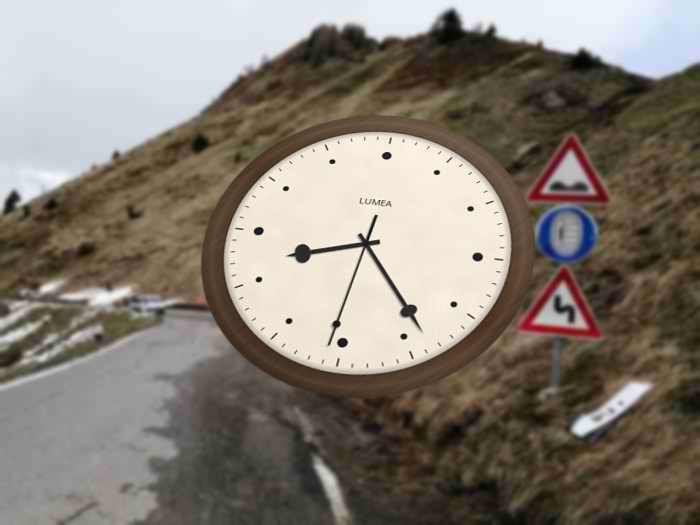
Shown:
8 h 23 min 31 s
